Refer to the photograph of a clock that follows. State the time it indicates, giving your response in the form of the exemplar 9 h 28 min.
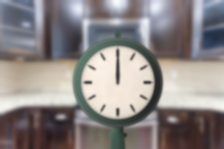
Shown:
12 h 00 min
